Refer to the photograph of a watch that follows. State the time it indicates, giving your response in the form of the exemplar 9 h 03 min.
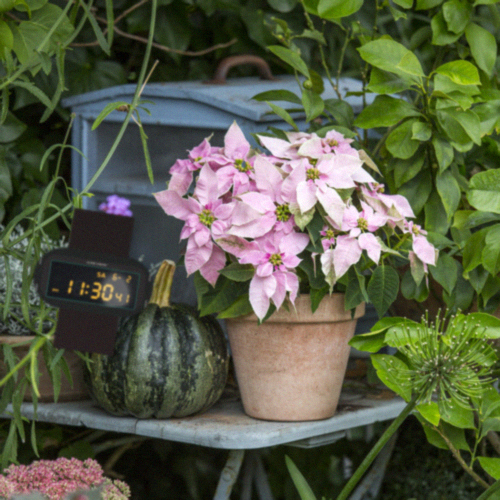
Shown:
11 h 30 min
